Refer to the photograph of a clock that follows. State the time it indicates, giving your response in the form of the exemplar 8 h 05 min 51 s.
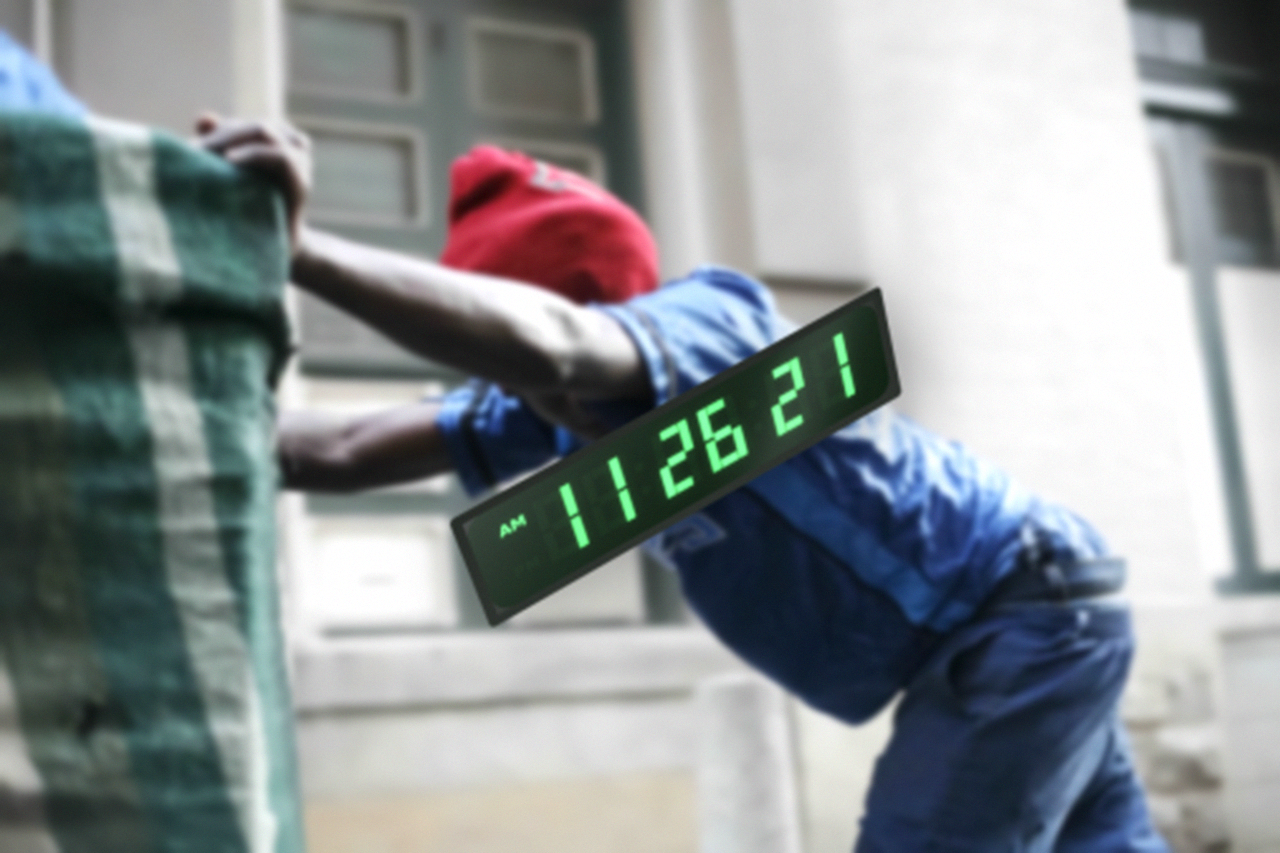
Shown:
11 h 26 min 21 s
